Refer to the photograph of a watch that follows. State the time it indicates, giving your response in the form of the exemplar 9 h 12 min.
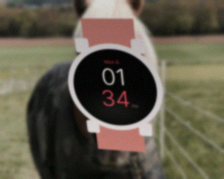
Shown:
1 h 34 min
